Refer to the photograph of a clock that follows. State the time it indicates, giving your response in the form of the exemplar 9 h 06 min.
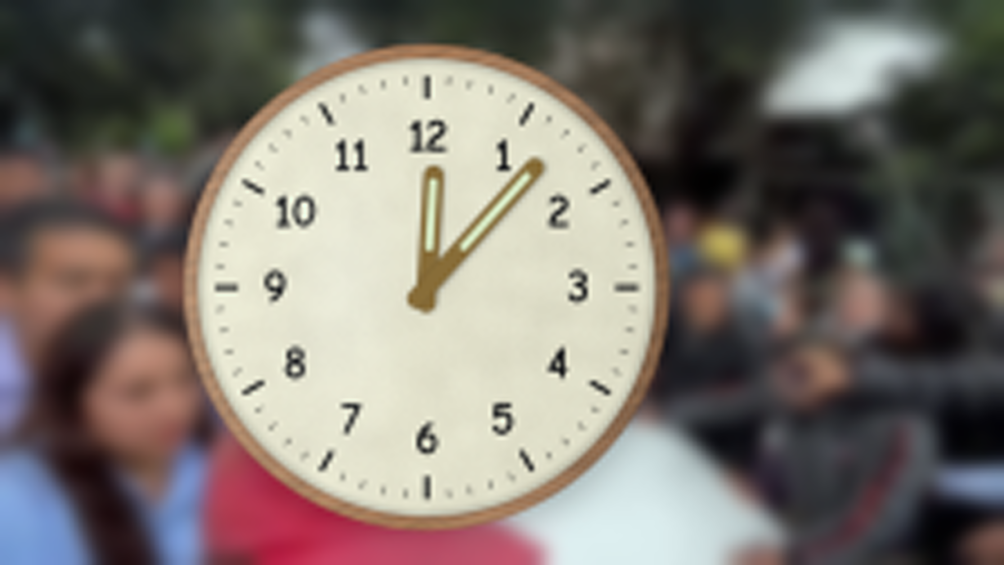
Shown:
12 h 07 min
